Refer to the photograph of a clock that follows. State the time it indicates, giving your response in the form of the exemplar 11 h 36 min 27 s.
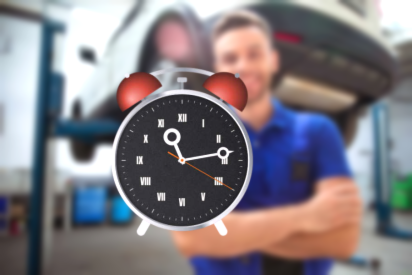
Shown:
11 h 13 min 20 s
